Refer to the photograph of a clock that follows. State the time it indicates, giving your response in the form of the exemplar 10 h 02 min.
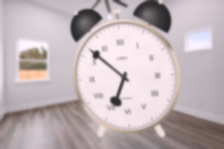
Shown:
6 h 52 min
